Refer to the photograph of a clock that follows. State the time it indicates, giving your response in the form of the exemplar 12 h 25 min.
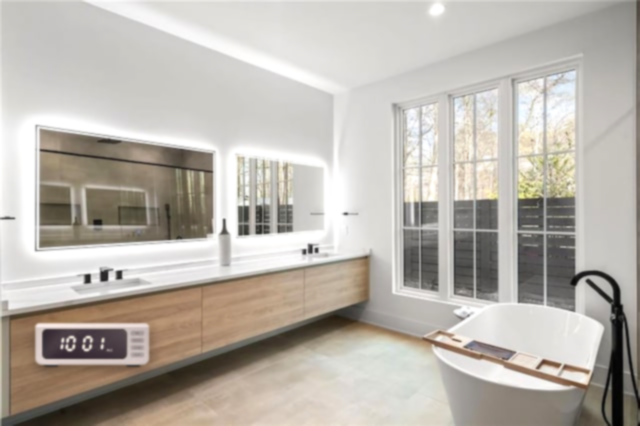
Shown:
10 h 01 min
